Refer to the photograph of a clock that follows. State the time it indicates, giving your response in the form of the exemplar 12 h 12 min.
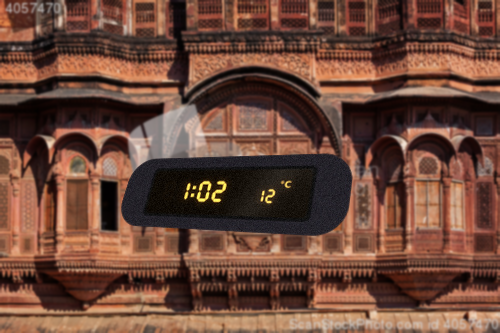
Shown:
1 h 02 min
